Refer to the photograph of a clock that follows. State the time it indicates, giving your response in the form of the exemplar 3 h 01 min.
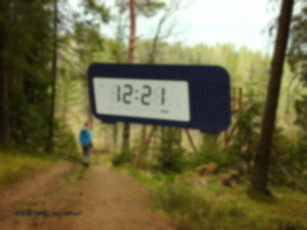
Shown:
12 h 21 min
